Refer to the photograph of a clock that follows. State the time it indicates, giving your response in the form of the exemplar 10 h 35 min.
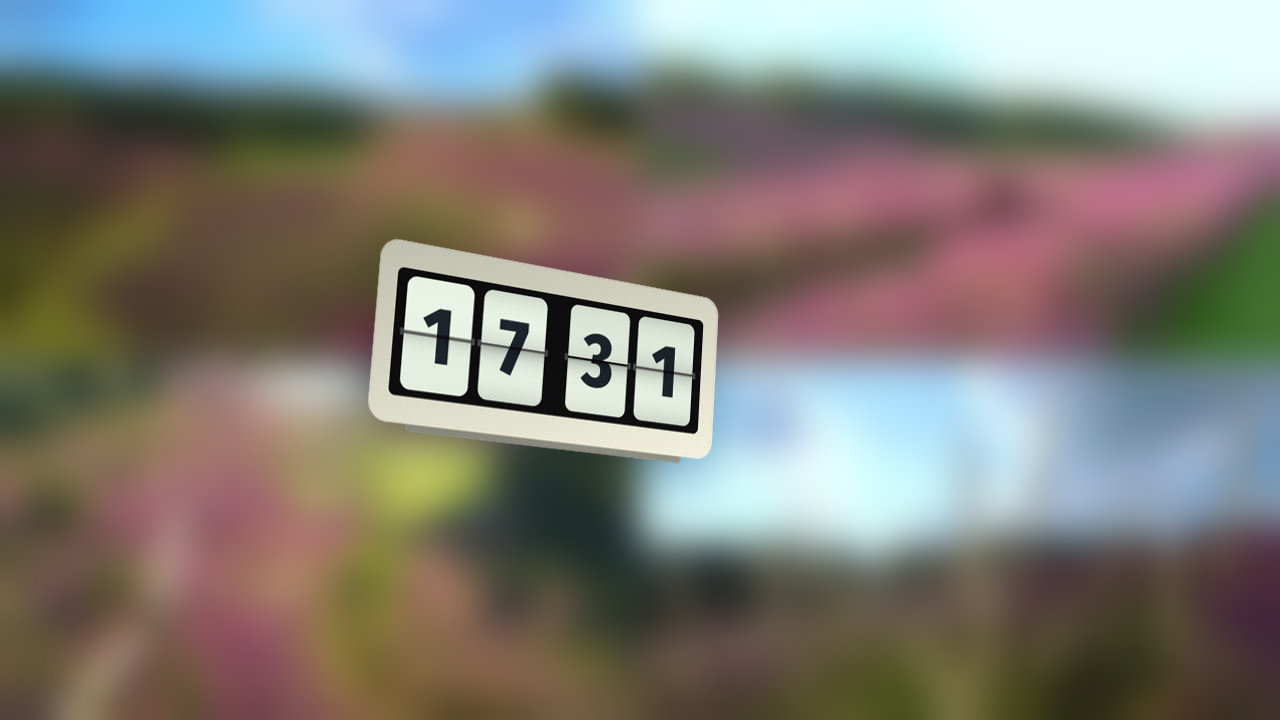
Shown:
17 h 31 min
